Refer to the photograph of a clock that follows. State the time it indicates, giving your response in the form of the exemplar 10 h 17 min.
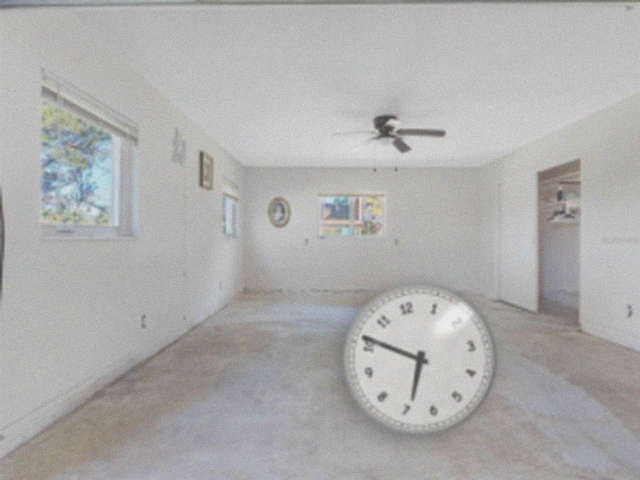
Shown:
6 h 51 min
